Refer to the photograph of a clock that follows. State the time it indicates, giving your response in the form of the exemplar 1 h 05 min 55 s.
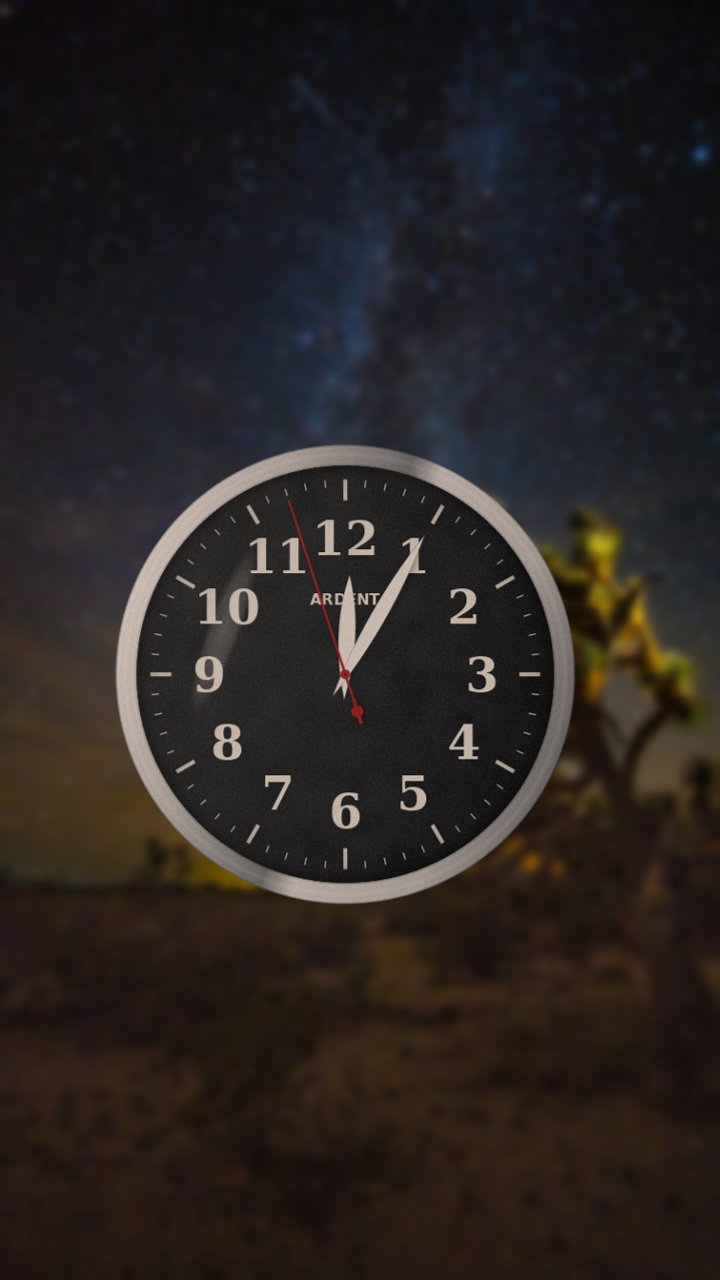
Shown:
12 h 04 min 57 s
